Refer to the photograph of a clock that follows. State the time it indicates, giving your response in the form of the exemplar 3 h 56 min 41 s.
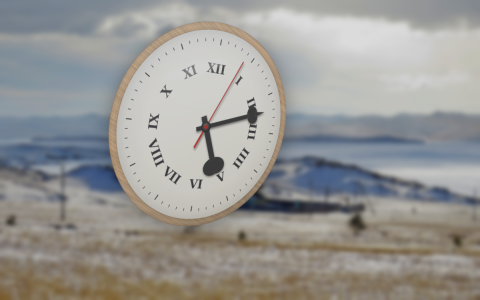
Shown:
5 h 12 min 04 s
